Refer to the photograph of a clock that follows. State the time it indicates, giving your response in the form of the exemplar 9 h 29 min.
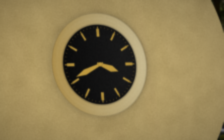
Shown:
3 h 41 min
